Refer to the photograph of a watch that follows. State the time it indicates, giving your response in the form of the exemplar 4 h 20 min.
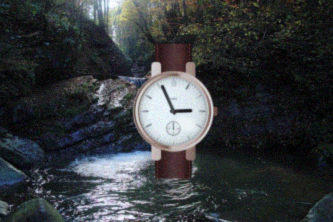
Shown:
2 h 56 min
